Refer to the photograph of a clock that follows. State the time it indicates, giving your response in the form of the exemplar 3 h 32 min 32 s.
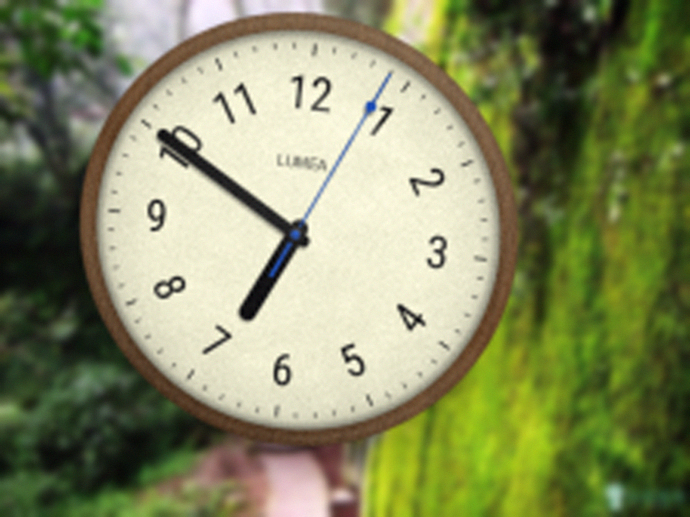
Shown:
6 h 50 min 04 s
